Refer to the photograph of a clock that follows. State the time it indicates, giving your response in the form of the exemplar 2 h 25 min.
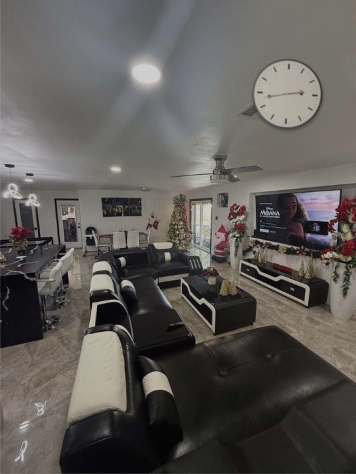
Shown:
2 h 43 min
